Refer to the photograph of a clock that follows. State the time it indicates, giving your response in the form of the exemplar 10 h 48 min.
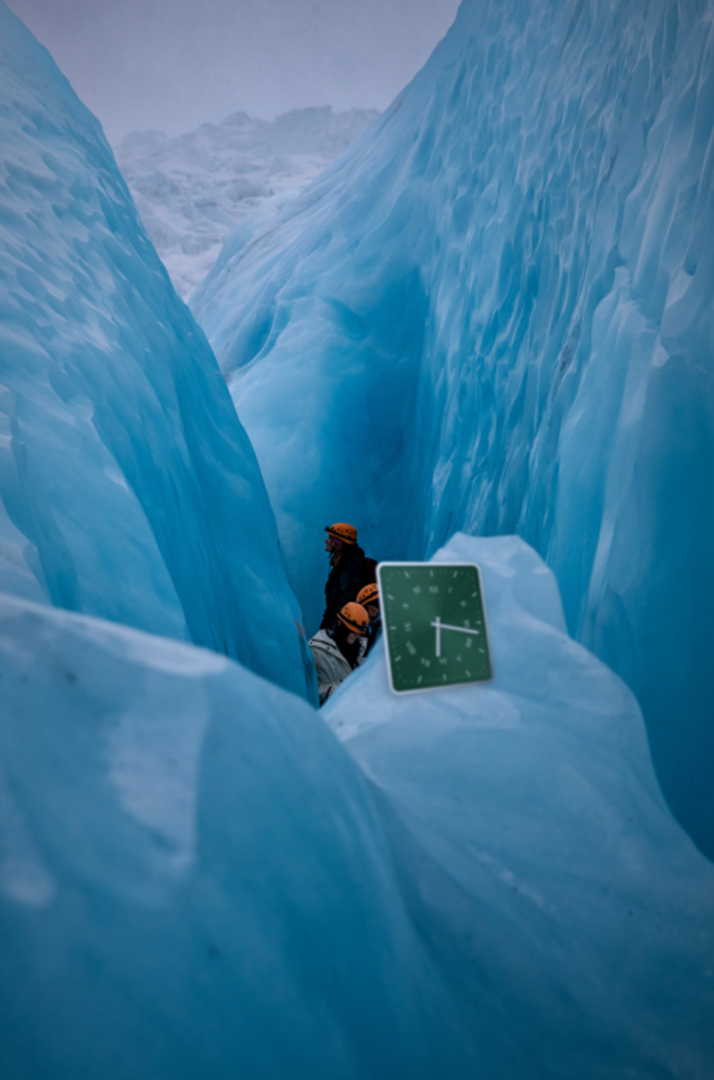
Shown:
6 h 17 min
